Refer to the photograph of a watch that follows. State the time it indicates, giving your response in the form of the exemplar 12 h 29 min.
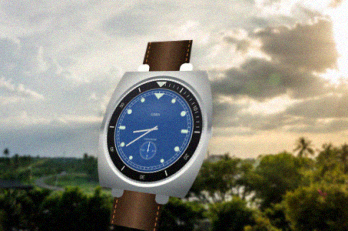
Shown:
8 h 39 min
